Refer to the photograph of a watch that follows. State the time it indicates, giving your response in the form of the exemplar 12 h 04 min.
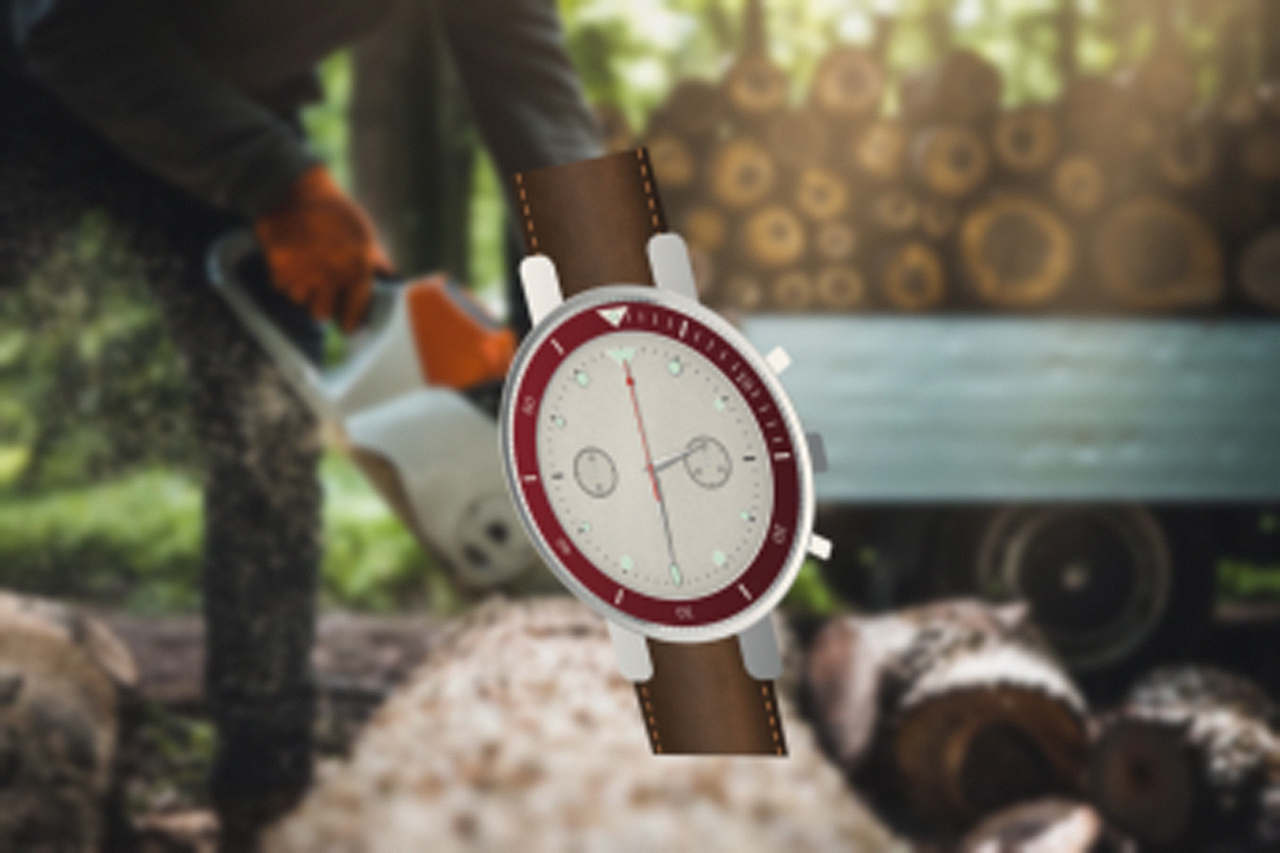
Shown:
2 h 30 min
